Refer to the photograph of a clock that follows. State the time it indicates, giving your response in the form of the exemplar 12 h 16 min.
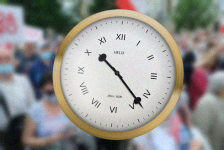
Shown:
10 h 23 min
